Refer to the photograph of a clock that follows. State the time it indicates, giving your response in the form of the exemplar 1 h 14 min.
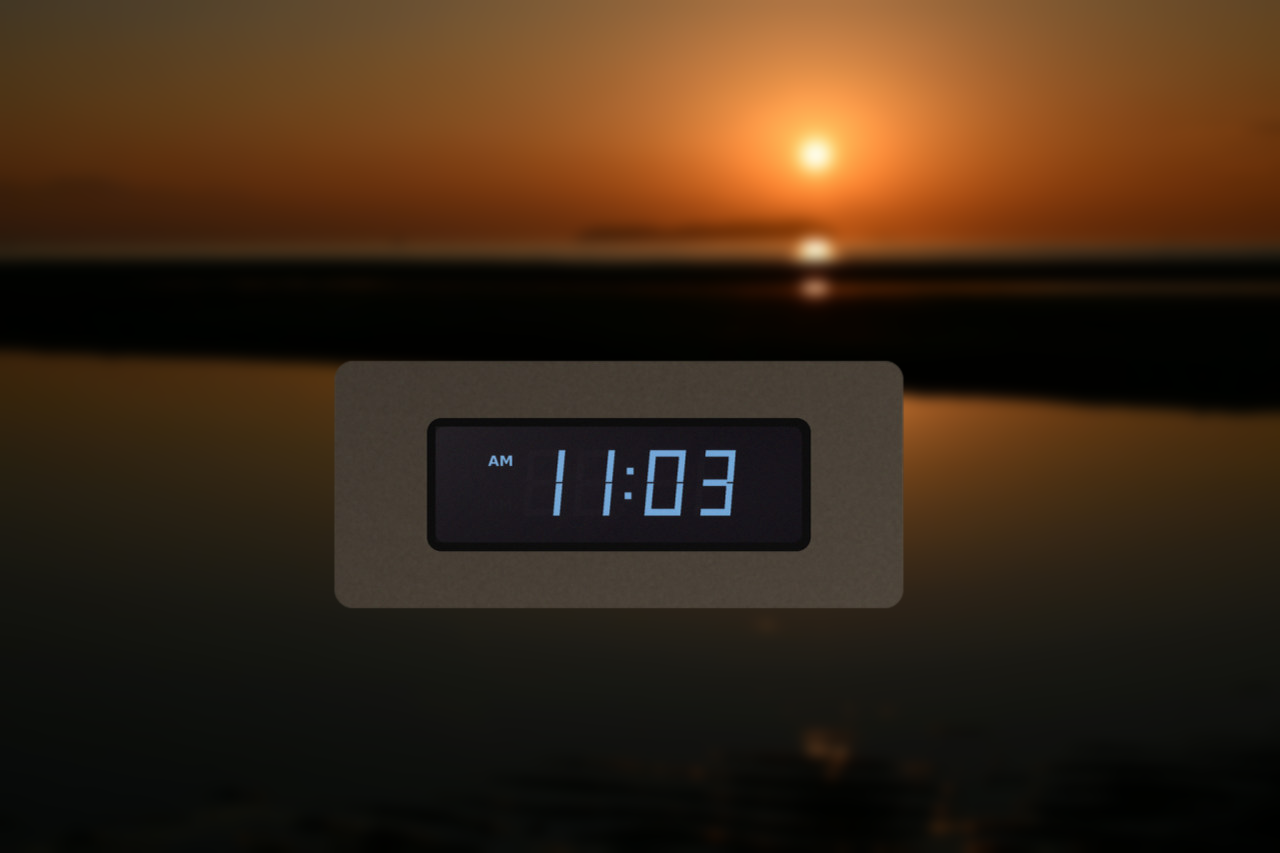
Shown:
11 h 03 min
